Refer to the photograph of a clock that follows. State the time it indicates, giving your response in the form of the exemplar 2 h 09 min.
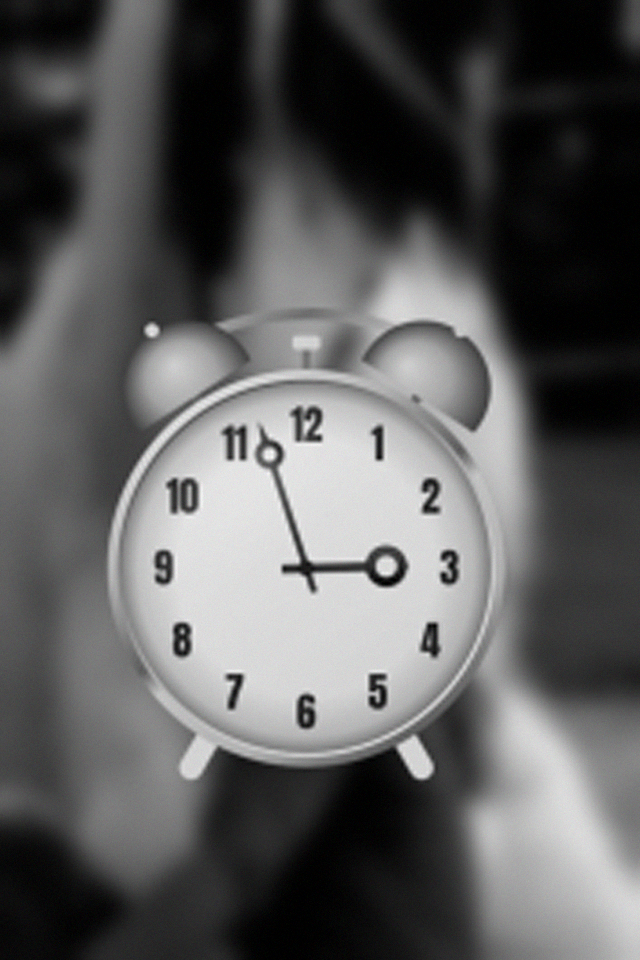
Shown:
2 h 57 min
